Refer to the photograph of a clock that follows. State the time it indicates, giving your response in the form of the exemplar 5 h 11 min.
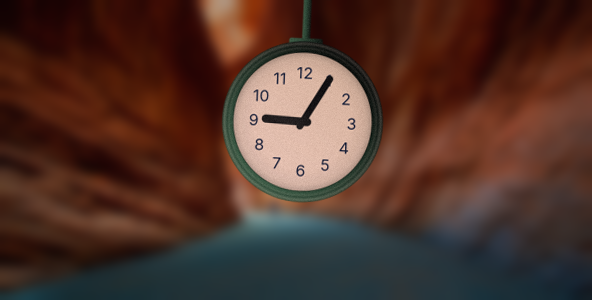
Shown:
9 h 05 min
